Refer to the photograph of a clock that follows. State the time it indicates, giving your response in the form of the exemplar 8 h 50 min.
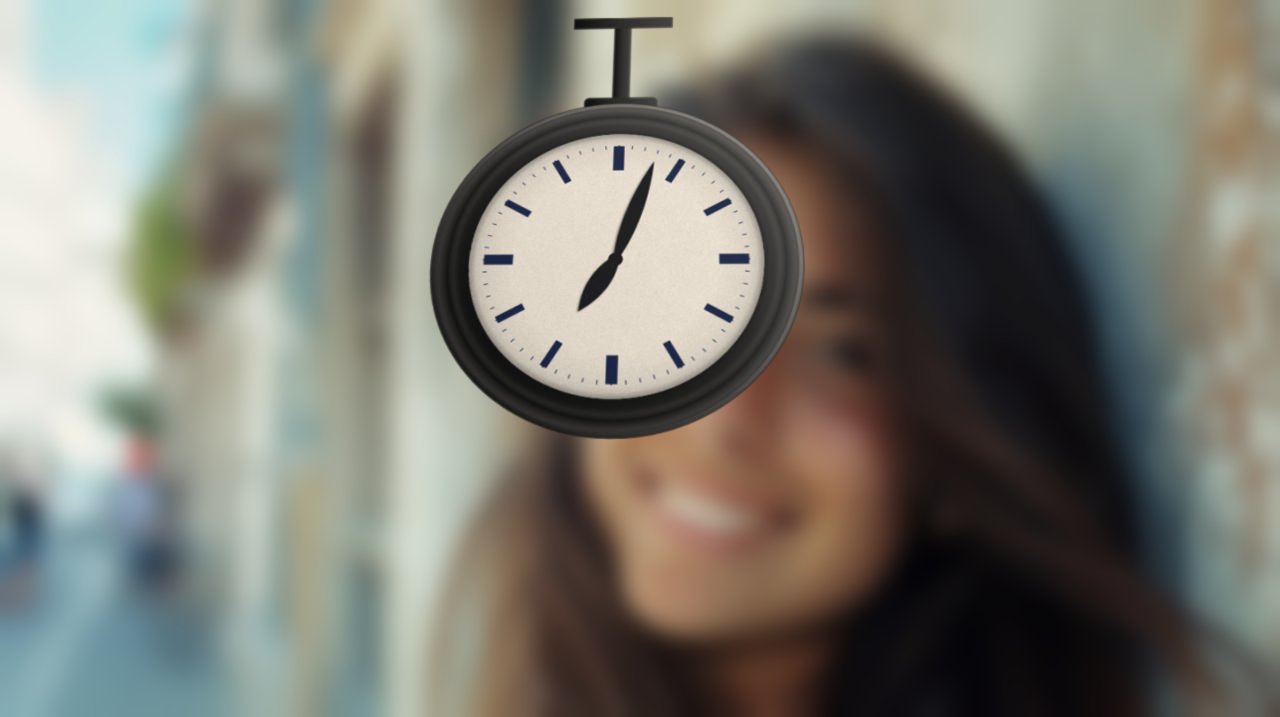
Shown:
7 h 03 min
